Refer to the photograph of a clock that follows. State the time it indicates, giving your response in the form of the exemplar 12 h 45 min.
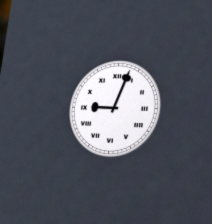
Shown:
9 h 03 min
